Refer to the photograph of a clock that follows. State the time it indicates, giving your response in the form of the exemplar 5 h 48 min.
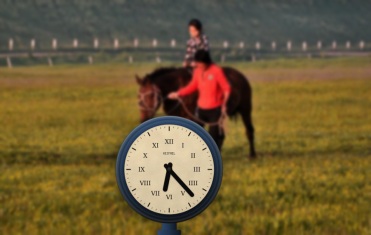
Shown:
6 h 23 min
